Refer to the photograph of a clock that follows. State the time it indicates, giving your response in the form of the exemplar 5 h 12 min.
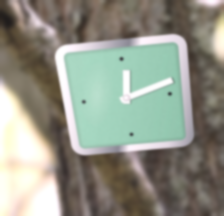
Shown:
12 h 12 min
